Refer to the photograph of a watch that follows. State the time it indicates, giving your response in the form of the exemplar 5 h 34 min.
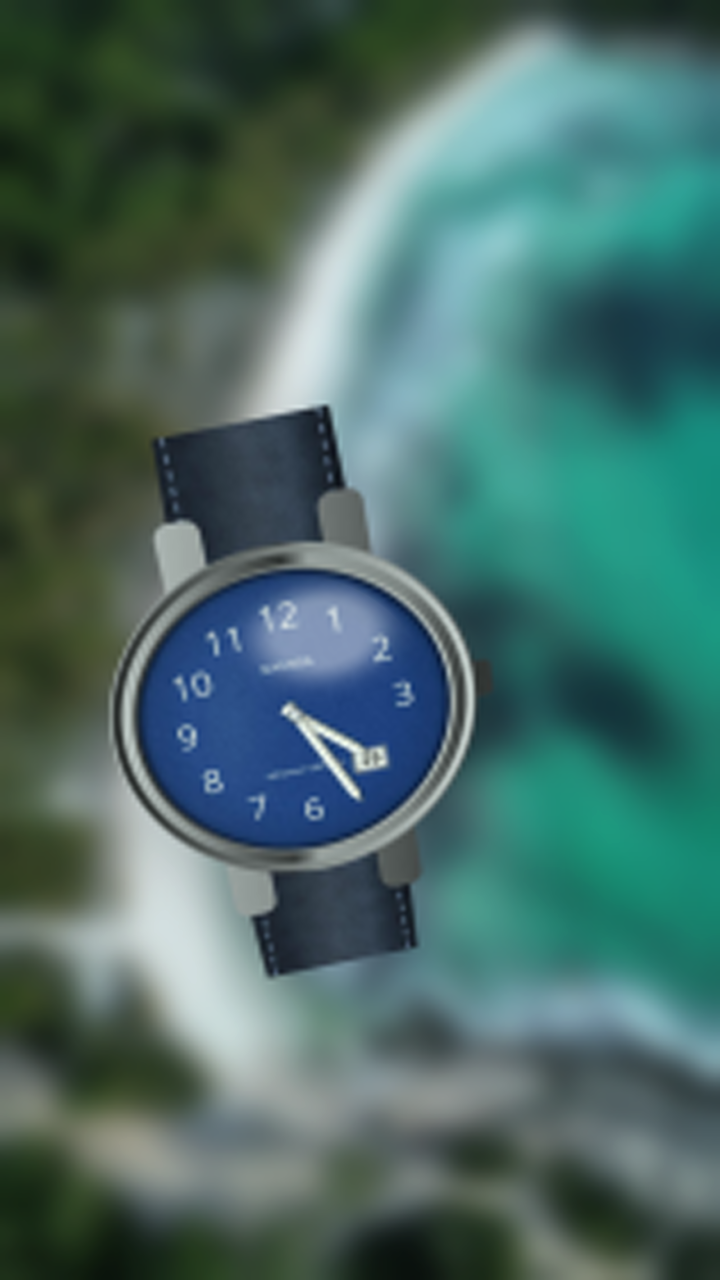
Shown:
4 h 26 min
